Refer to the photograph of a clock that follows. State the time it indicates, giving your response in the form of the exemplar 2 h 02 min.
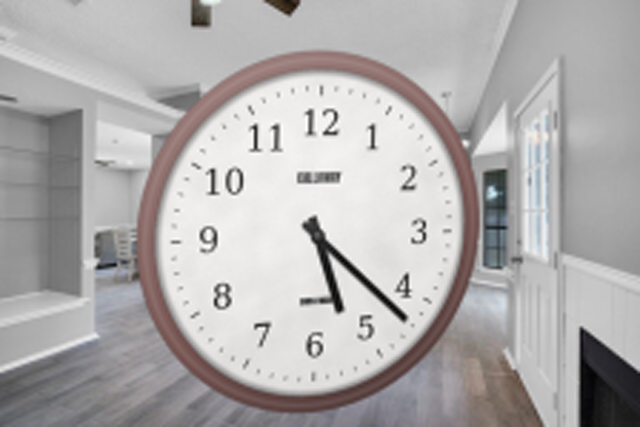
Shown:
5 h 22 min
